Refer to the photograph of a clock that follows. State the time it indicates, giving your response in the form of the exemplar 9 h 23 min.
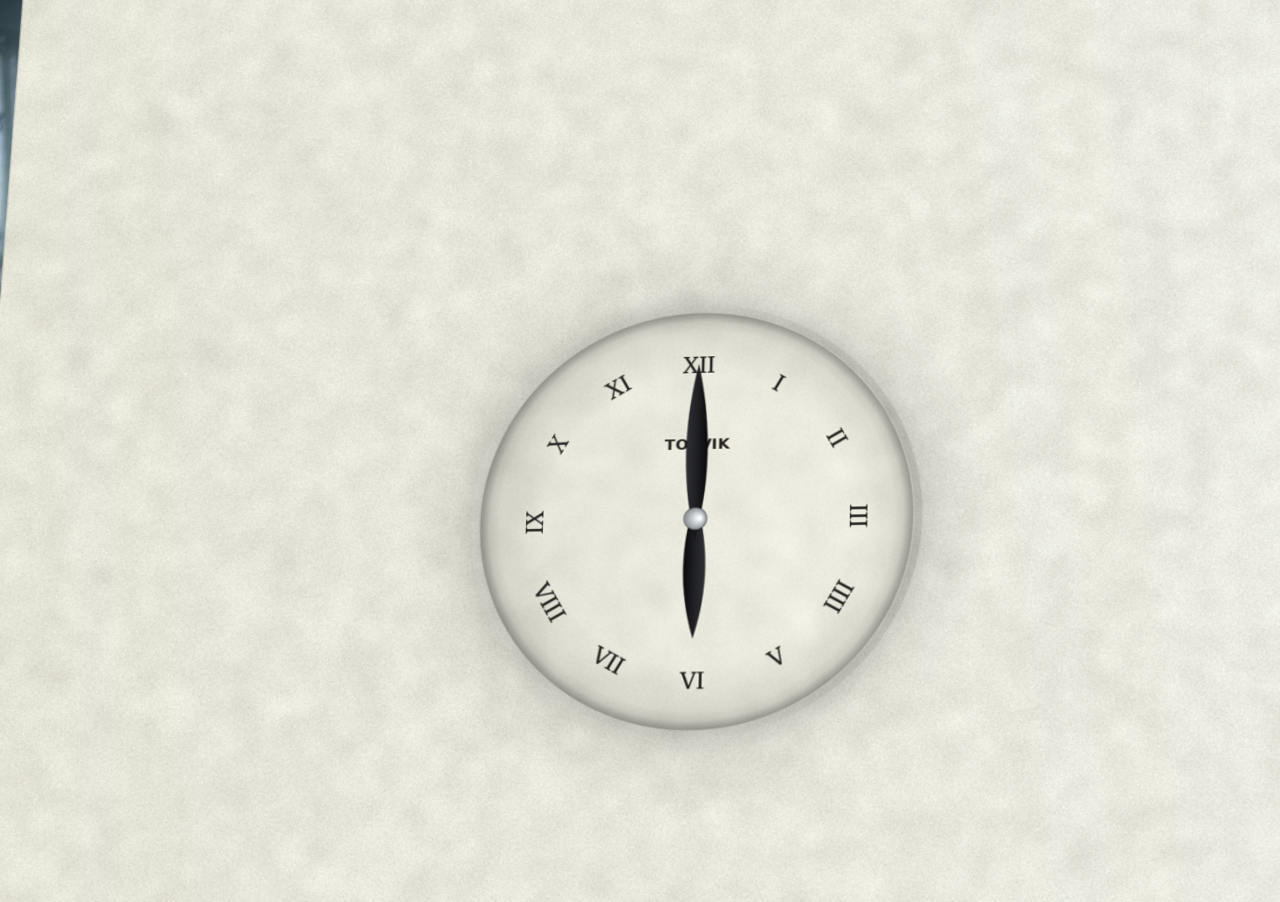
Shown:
6 h 00 min
